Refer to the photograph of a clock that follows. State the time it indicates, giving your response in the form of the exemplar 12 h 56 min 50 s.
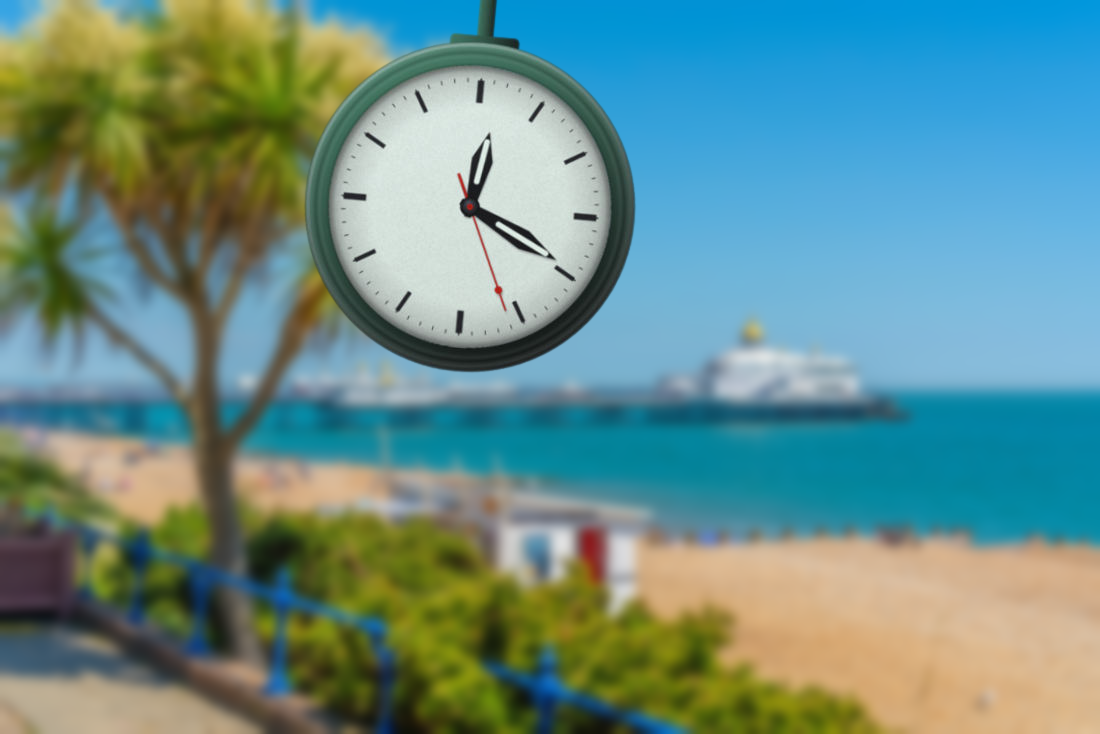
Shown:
12 h 19 min 26 s
